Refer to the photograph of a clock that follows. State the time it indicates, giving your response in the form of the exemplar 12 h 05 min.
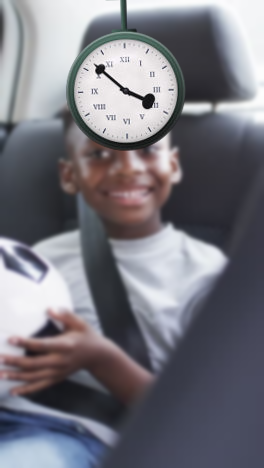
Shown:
3 h 52 min
